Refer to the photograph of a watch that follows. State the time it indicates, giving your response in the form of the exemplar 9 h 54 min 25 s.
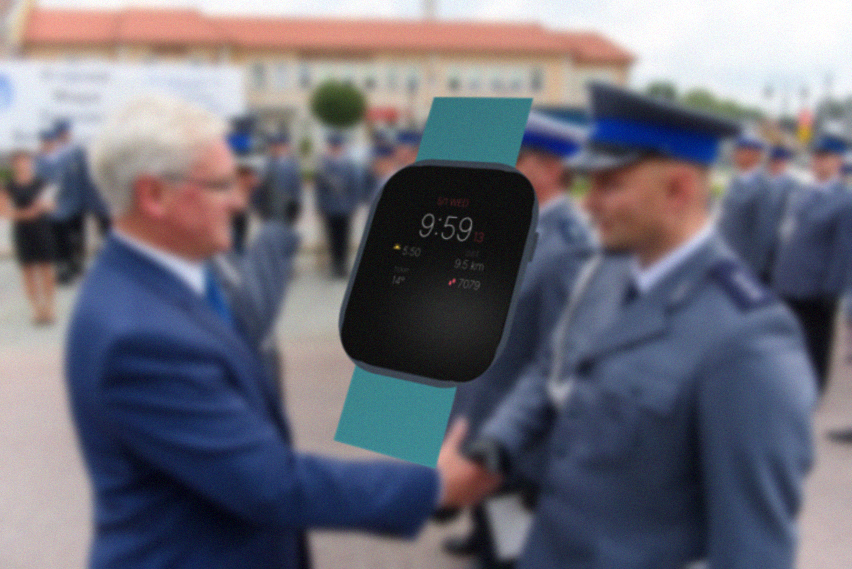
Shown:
9 h 59 min 13 s
